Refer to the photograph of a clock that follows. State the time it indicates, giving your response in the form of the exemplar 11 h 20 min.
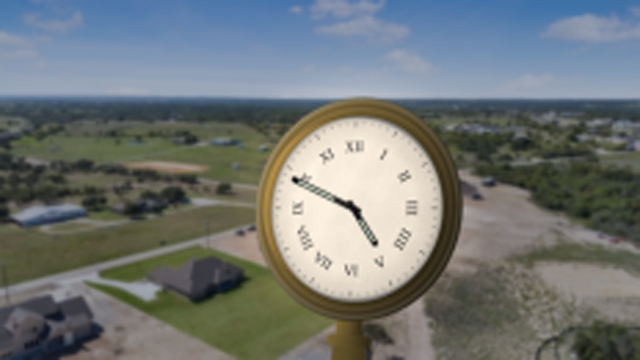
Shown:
4 h 49 min
